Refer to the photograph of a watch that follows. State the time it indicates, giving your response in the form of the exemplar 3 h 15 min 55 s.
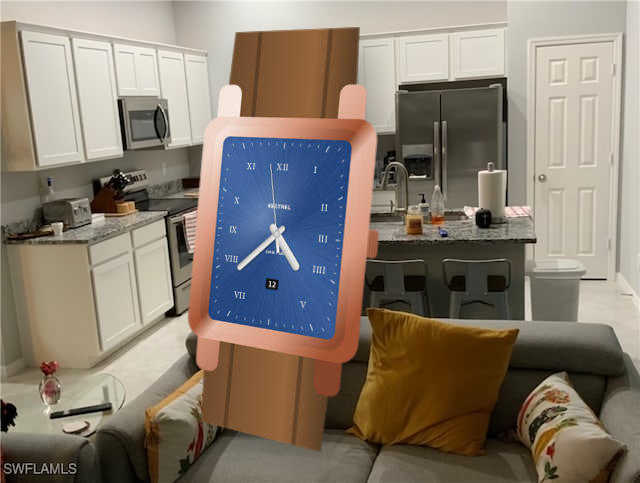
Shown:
4 h 37 min 58 s
